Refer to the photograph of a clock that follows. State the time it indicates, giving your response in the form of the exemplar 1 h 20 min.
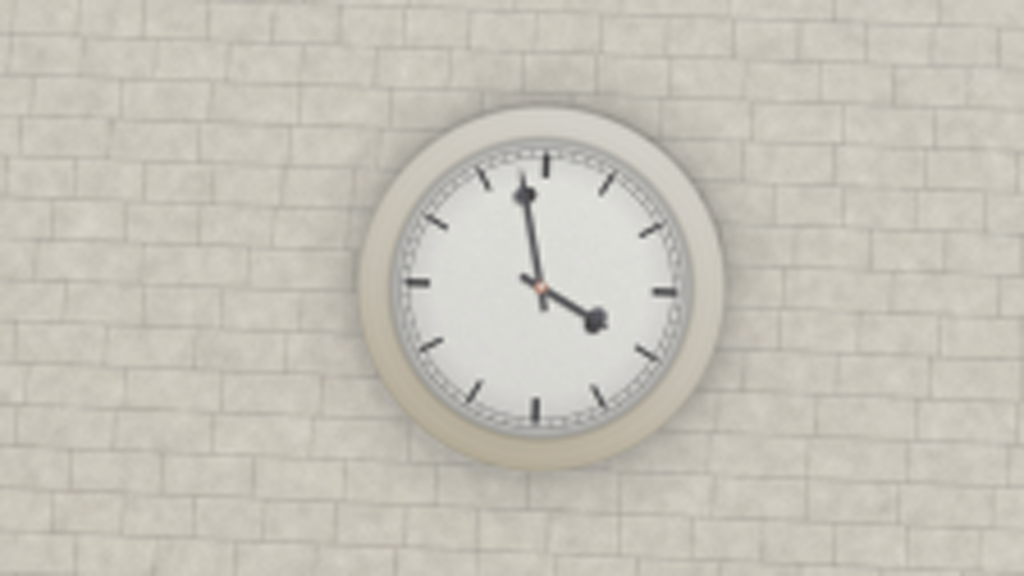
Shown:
3 h 58 min
